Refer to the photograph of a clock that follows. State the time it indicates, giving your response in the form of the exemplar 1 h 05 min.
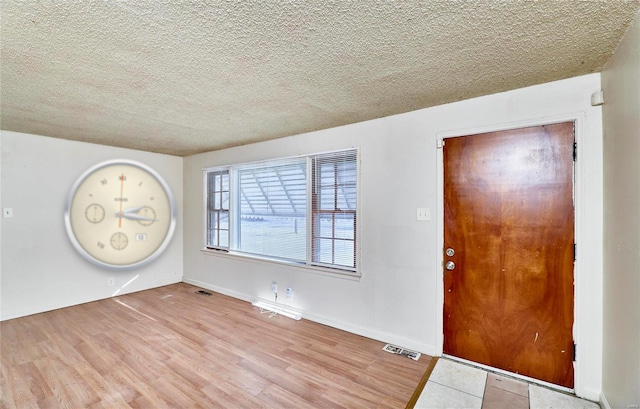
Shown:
2 h 16 min
